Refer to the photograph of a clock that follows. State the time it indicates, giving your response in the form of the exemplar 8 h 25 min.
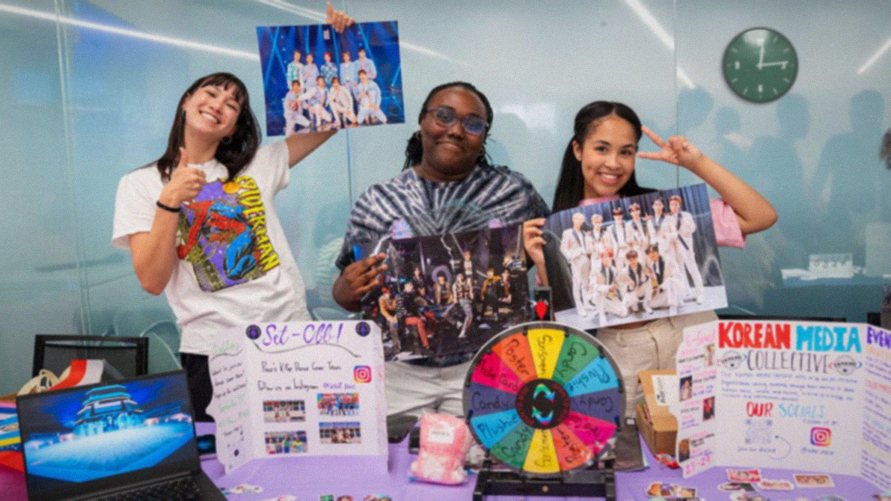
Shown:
12 h 14 min
